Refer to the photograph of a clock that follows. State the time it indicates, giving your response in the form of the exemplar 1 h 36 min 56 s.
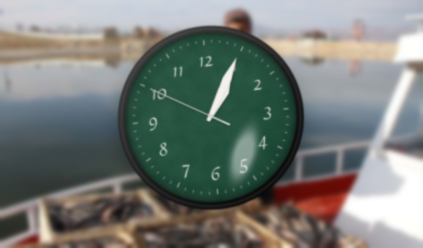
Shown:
1 h 04 min 50 s
